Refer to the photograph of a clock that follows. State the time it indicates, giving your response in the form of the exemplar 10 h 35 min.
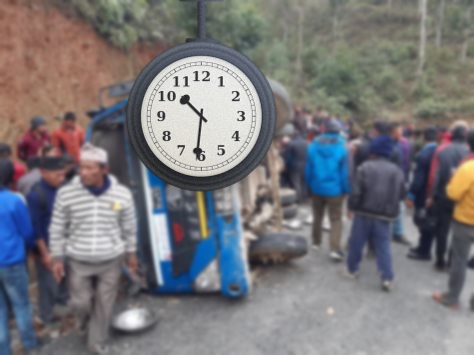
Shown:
10 h 31 min
